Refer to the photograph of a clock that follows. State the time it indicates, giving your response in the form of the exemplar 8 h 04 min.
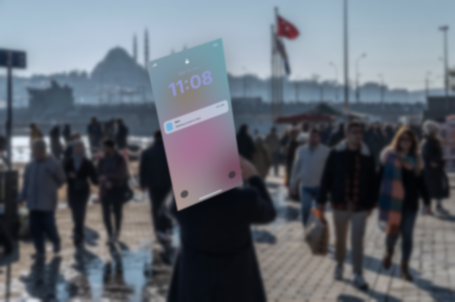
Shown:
11 h 08 min
